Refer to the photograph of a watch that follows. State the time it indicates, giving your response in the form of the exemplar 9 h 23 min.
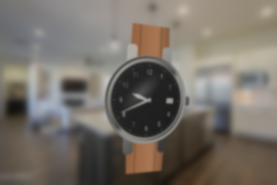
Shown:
9 h 41 min
